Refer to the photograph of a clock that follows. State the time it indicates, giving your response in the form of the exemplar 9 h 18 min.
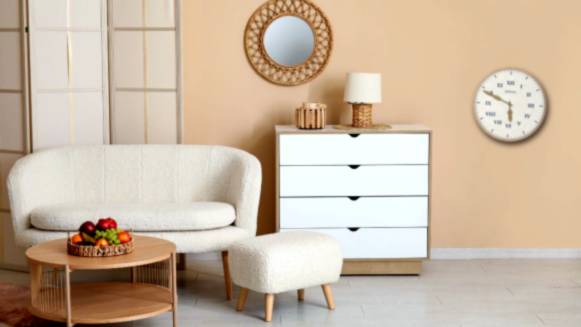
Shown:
5 h 49 min
